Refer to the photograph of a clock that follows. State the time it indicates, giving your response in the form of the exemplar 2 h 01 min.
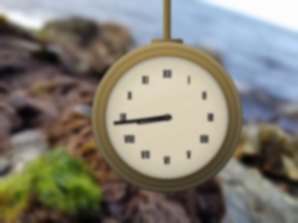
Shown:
8 h 44 min
